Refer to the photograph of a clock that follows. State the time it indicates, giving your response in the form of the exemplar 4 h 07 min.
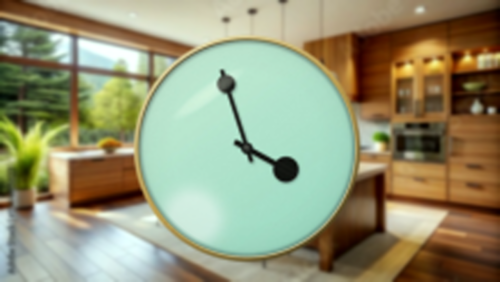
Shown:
3 h 57 min
